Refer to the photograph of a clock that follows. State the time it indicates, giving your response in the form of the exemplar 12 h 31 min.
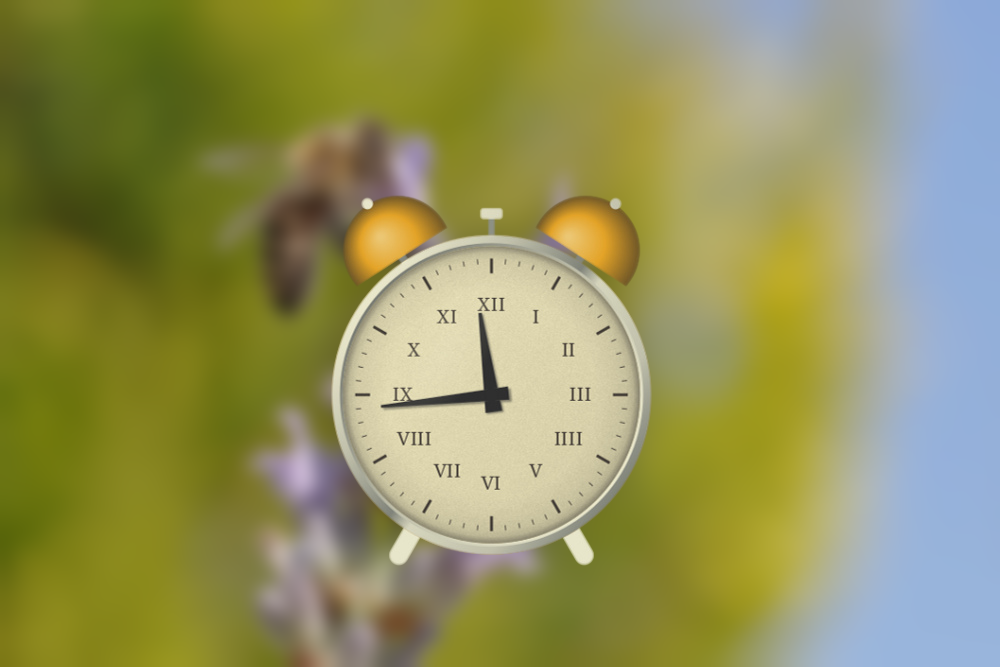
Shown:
11 h 44 min
